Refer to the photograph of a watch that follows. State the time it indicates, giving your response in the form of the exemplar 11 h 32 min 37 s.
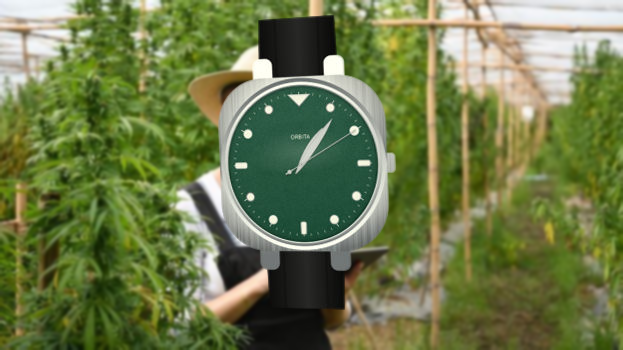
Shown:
1 h 06 min 10 s
